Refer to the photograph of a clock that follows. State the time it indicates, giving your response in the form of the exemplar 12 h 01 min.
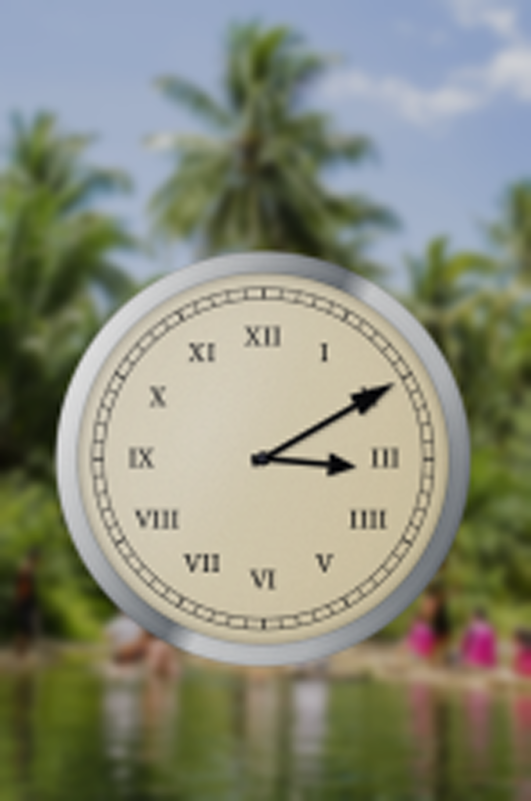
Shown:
3 h 10 min
